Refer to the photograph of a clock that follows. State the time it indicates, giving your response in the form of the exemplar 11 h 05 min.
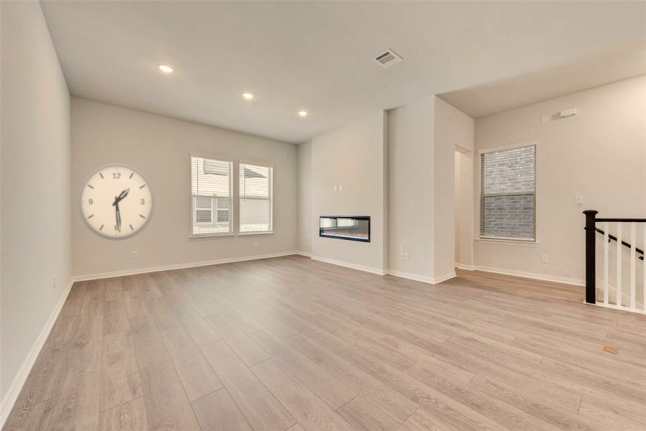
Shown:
1 h 29 min
